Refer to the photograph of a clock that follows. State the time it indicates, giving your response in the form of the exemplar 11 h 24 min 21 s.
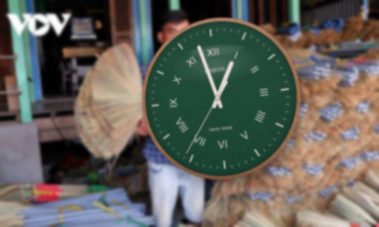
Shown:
12 h 57 min 36 s
